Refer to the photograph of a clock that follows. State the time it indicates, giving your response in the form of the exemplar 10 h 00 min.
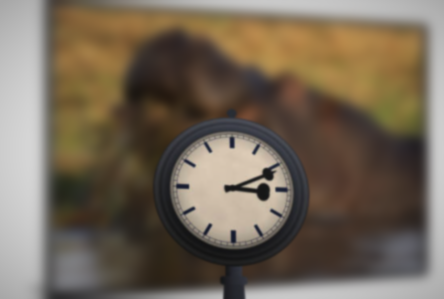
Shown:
3 h 11 min
